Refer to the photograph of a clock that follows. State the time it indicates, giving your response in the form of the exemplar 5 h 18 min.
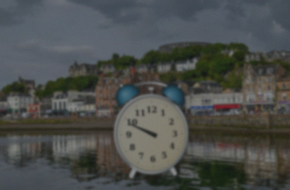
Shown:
9 h 49 min
